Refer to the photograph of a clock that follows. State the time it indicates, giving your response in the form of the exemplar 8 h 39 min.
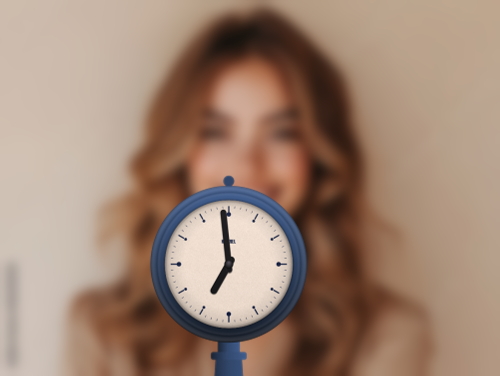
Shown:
6 h 59 min
